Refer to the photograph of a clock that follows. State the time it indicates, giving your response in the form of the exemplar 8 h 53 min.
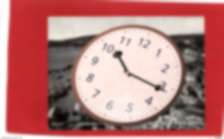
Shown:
10 h 16 min
